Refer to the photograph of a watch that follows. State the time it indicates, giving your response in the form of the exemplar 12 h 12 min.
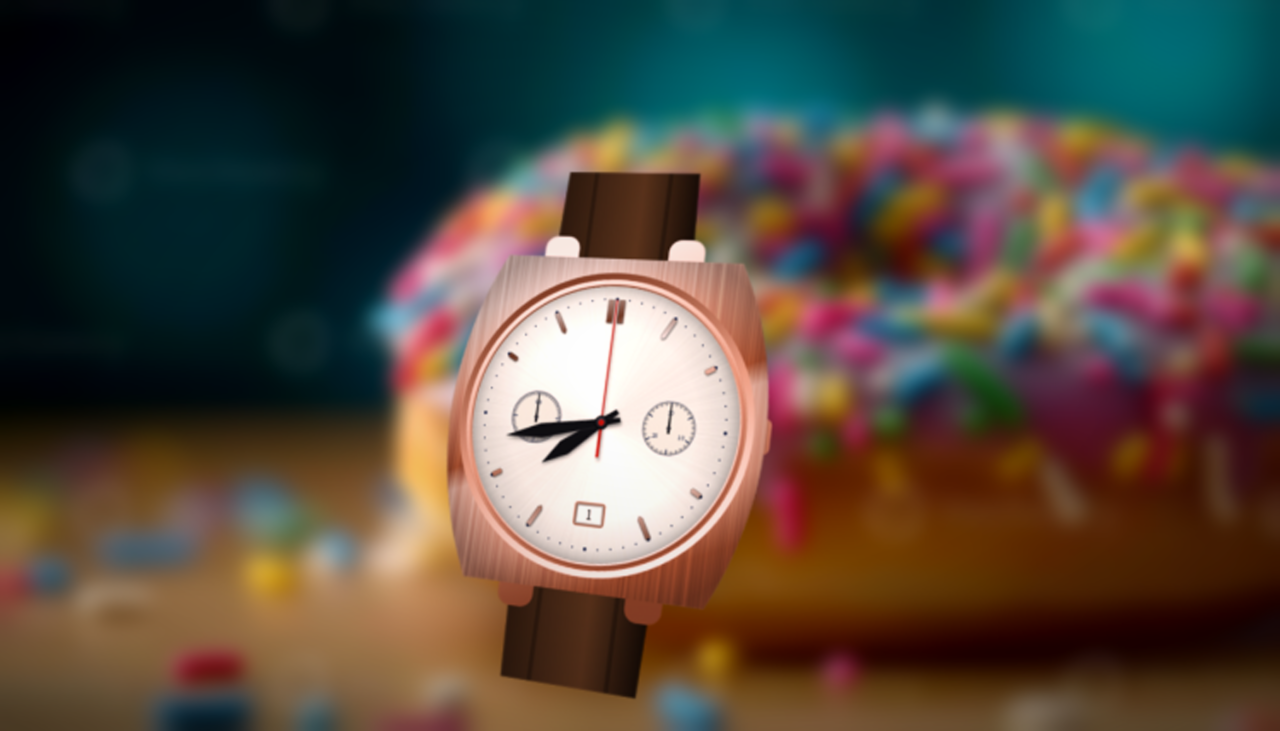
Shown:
7 h 43 min
